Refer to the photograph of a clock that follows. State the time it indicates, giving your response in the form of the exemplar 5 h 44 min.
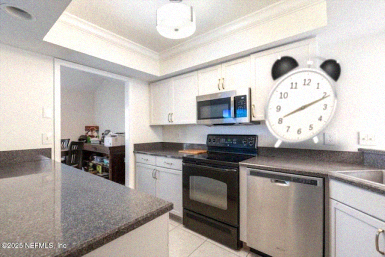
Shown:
8 h 11 min
